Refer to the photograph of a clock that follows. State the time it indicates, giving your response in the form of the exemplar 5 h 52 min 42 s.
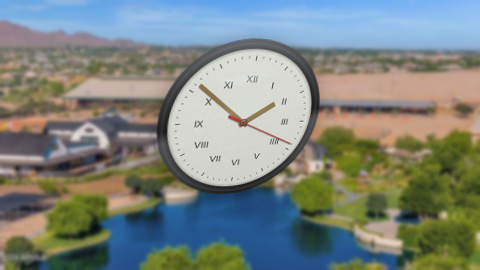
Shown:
1 h 51 min 19 s
